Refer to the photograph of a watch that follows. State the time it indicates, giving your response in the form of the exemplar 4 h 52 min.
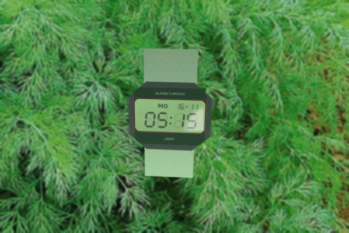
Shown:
5 h 15 min
